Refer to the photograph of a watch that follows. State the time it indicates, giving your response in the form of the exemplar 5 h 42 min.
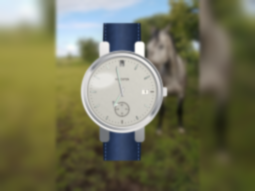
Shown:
6 h 58 min
